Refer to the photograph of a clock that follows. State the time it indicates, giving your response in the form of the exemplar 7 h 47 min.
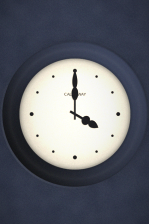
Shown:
4 h 00 min
